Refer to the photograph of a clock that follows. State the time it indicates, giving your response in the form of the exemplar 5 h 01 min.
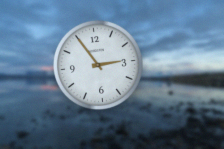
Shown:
2 h 55 min
